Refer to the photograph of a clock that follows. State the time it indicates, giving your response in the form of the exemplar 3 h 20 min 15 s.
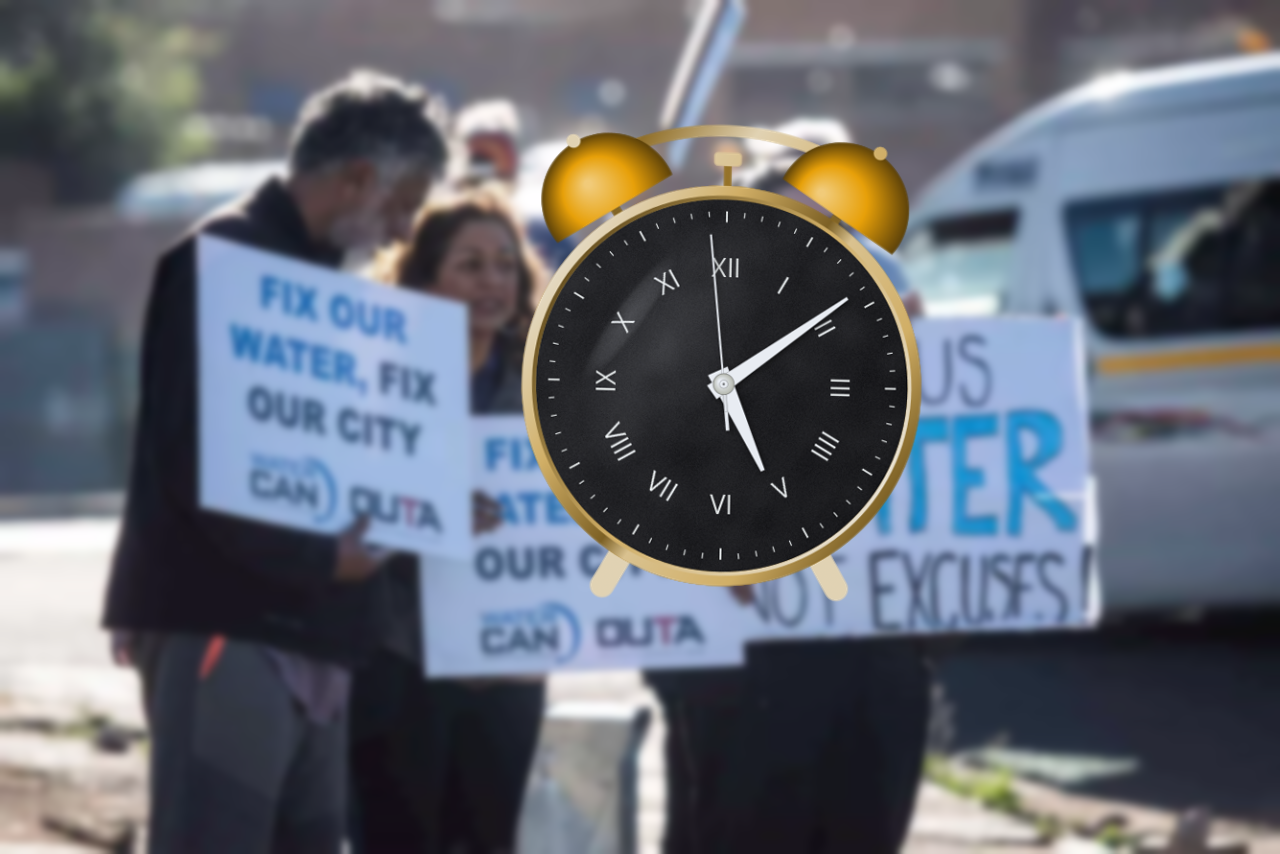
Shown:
5 h 08 min 59 s
